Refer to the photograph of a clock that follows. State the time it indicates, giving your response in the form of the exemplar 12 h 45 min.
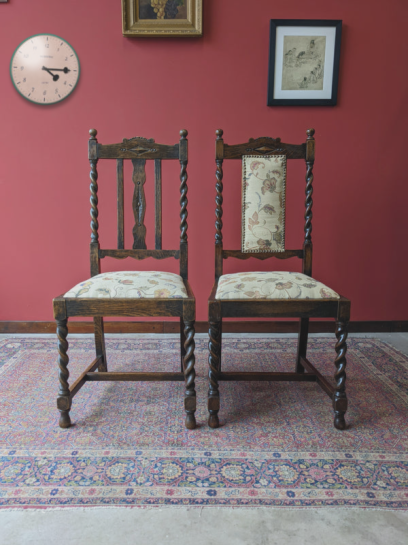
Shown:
4 h 15 min
